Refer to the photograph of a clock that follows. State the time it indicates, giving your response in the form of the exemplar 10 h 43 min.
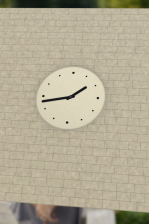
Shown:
1 h 43 min
